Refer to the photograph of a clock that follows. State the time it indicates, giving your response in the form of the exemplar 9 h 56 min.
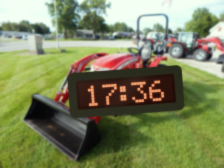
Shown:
17 h 36 min
